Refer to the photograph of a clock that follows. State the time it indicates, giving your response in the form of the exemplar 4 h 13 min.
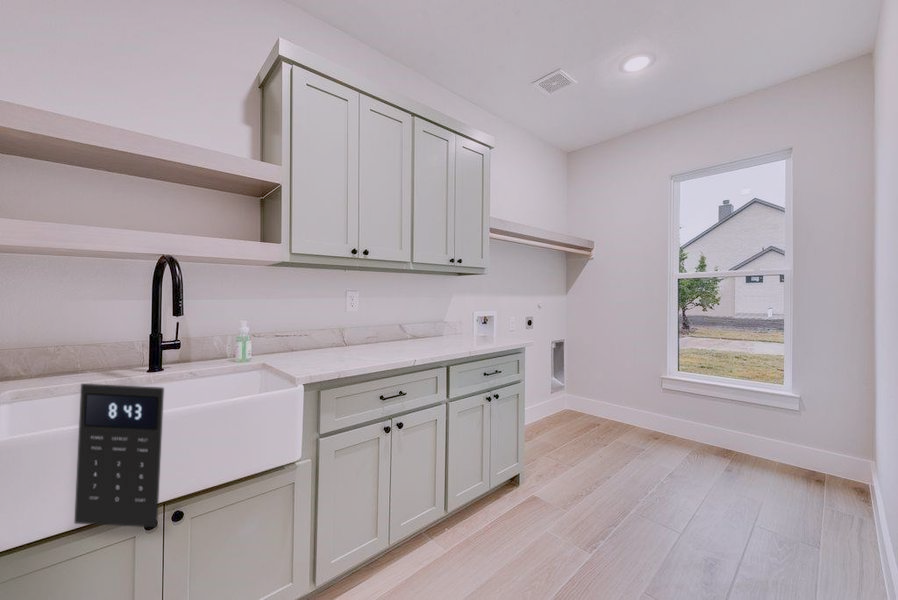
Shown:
8 h 43 min
